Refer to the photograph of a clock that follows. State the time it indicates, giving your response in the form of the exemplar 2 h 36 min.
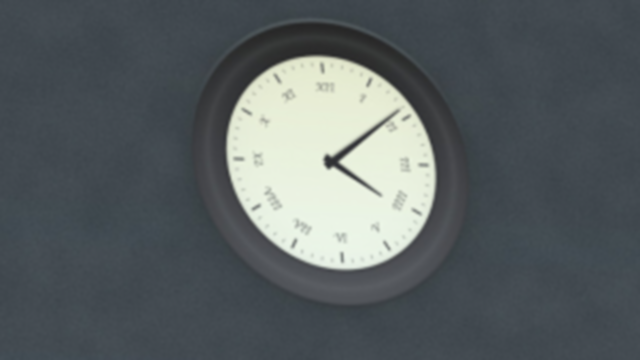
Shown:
4 h 09 min
